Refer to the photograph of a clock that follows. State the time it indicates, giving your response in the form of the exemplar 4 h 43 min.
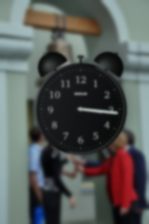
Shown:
3 h 16 min
